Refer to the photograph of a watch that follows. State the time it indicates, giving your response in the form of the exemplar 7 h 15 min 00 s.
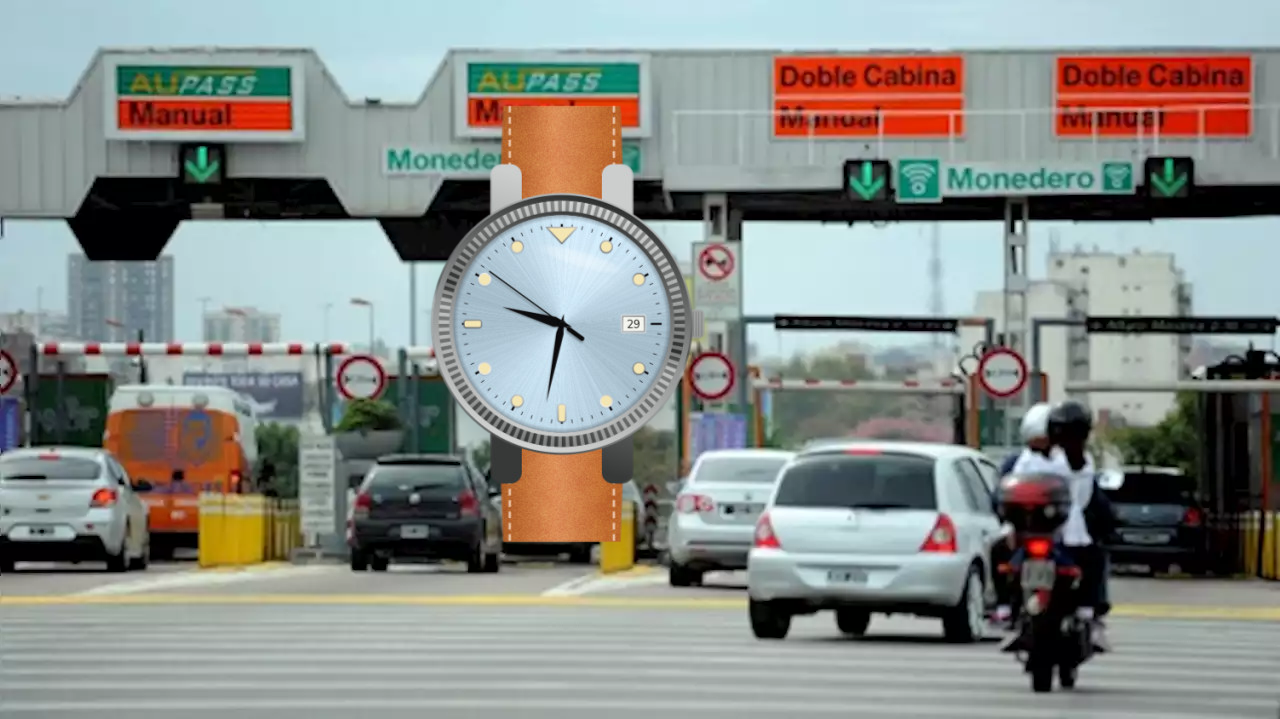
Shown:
9 h 31 min 51 s
